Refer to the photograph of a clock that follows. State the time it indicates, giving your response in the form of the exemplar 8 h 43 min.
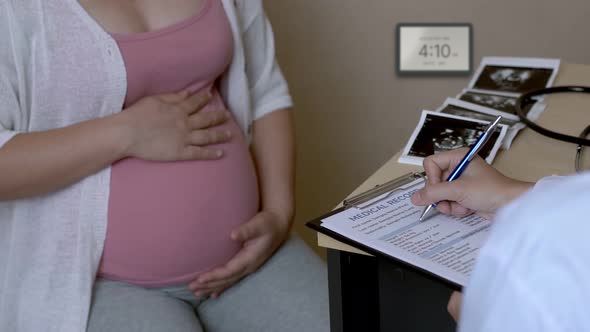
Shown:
4 h 10 min
